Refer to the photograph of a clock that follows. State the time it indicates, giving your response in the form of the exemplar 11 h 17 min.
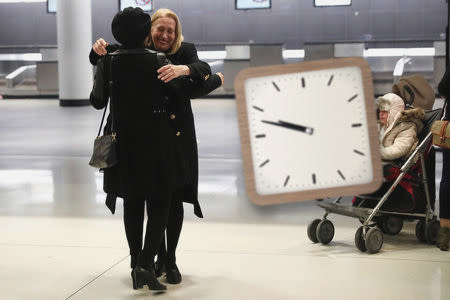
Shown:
9 h 48 min
